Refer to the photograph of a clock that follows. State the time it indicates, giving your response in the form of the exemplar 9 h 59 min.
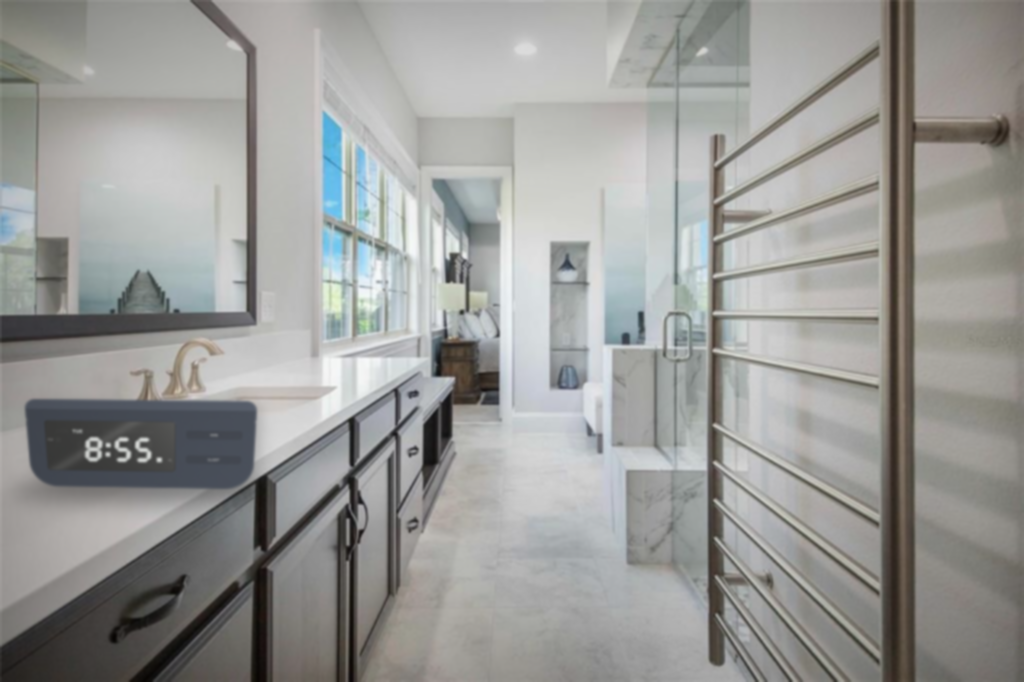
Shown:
8 h 55 min
